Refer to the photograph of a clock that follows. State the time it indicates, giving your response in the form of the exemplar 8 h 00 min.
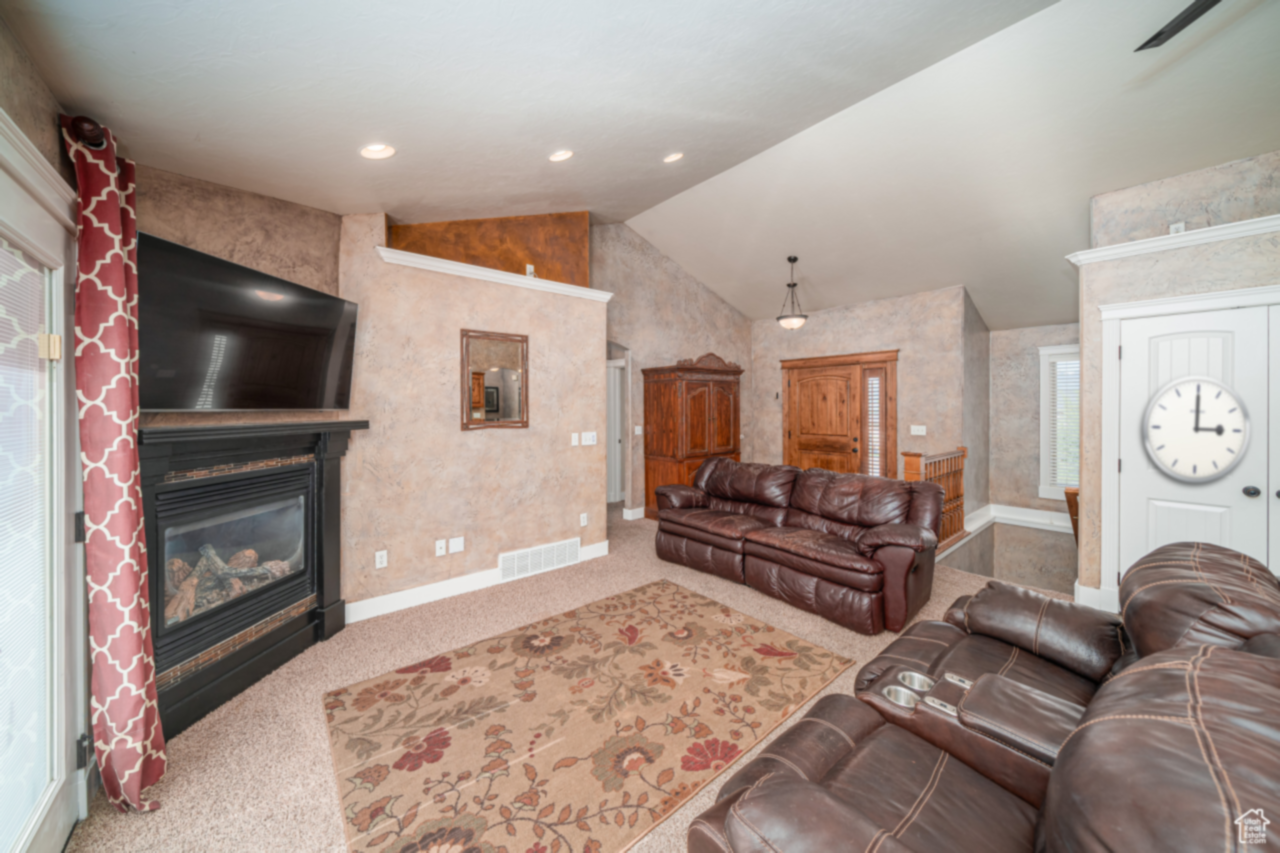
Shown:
3 h 00 min
